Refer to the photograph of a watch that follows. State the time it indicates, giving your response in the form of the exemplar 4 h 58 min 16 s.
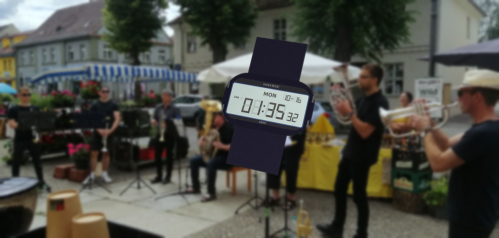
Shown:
1 h 35 min 32 s
